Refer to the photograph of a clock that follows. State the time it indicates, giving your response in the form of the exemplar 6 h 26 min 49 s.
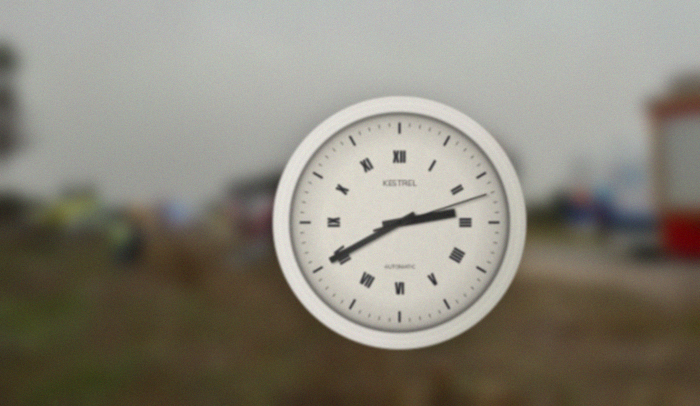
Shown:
2 h 40 min 12 s
